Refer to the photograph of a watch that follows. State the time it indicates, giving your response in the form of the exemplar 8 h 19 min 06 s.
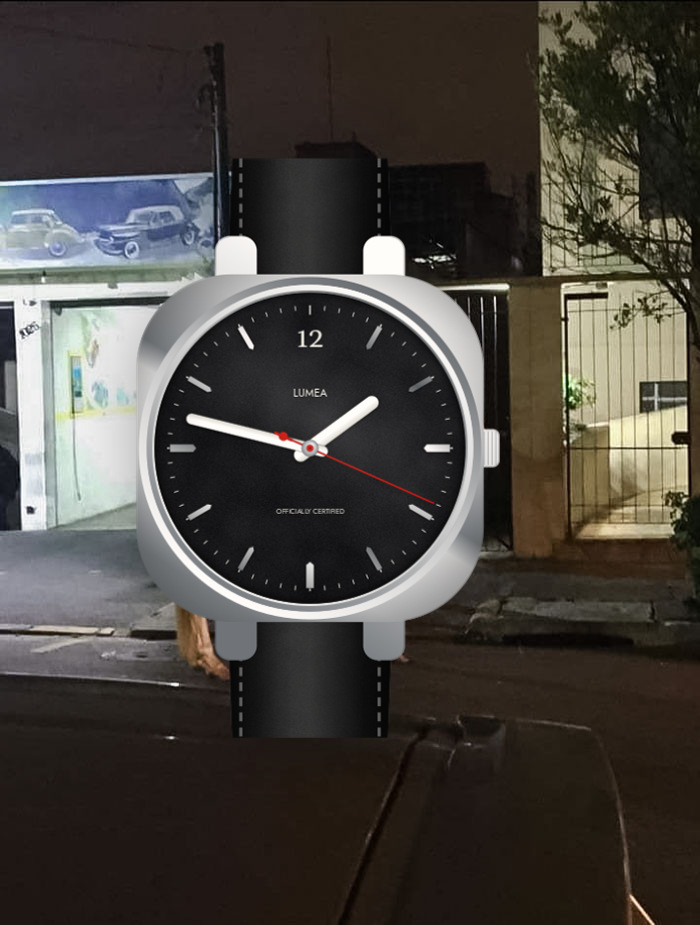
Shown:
1 h 47 min 19 s
